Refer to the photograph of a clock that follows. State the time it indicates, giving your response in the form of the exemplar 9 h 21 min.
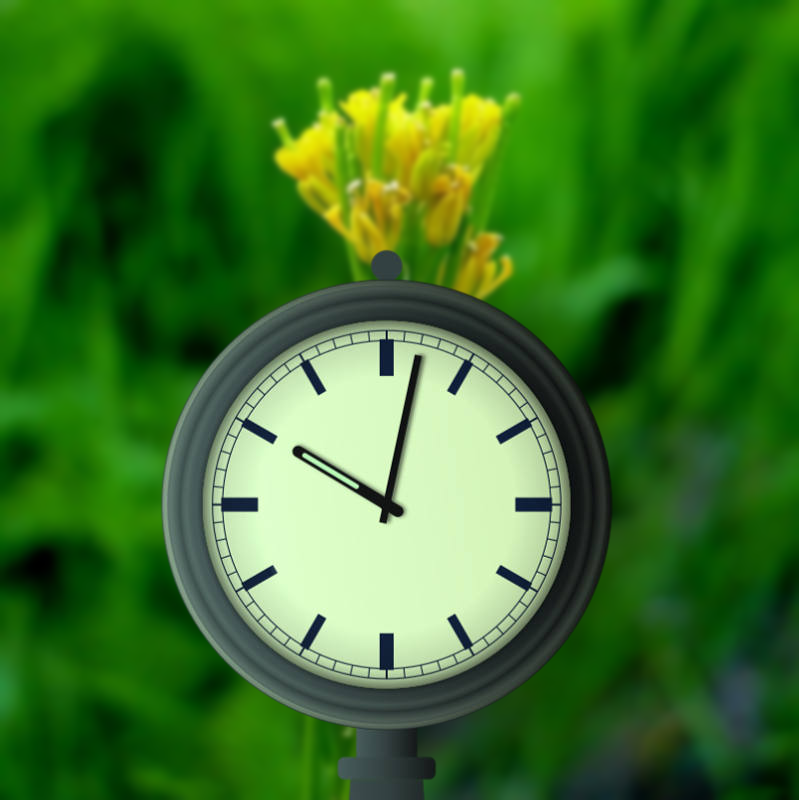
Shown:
10 h 02 min
